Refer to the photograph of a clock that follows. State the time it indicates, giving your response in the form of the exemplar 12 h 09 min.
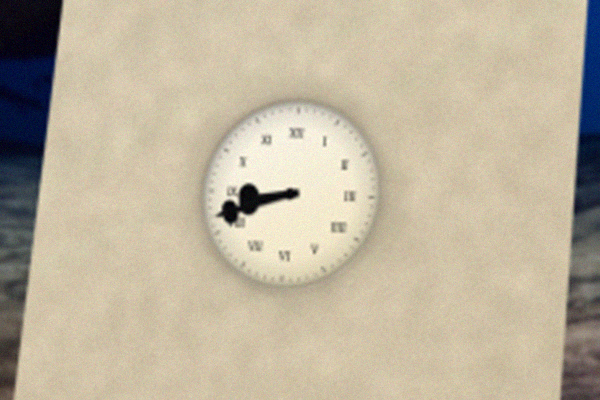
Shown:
8 h 42 min
